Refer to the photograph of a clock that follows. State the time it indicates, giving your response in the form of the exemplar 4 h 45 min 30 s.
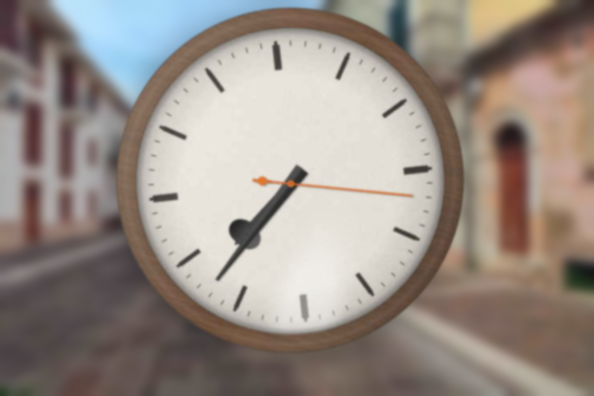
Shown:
7 h 37 min 17 s
